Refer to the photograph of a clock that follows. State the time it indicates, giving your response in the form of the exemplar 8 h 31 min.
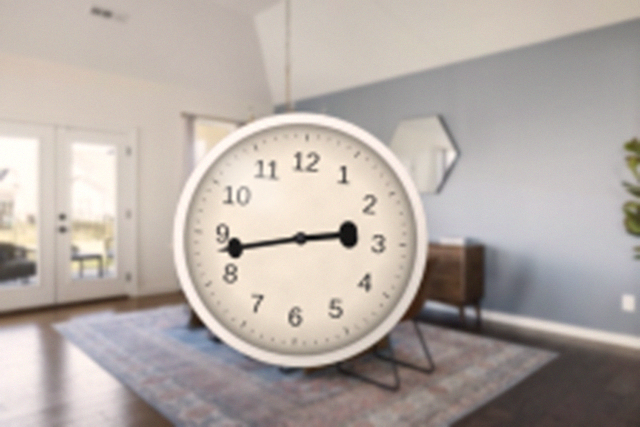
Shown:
2 h 43 min
